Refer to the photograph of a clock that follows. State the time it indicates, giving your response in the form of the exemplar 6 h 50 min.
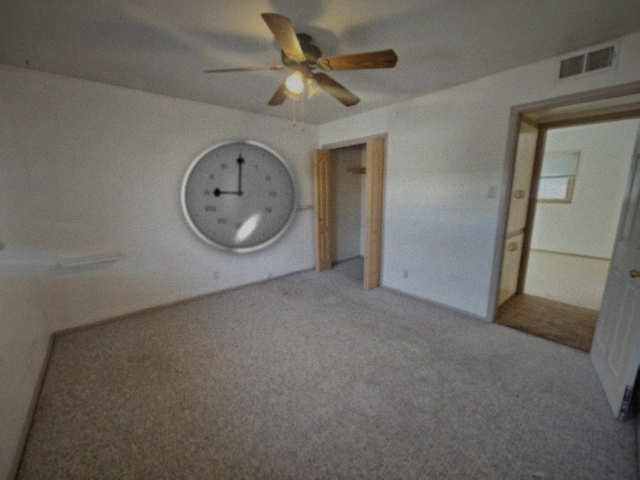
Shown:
9 h 00 min
